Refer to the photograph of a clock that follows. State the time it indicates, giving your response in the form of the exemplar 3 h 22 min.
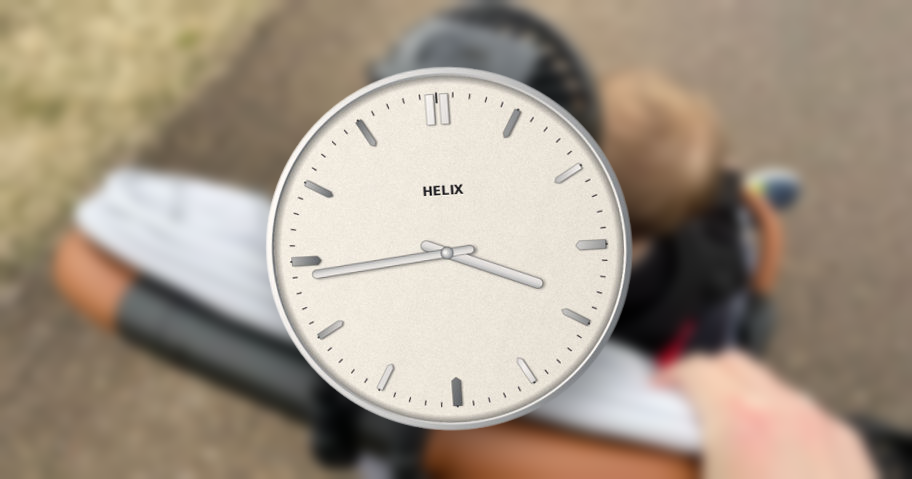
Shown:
3 h 44 min
